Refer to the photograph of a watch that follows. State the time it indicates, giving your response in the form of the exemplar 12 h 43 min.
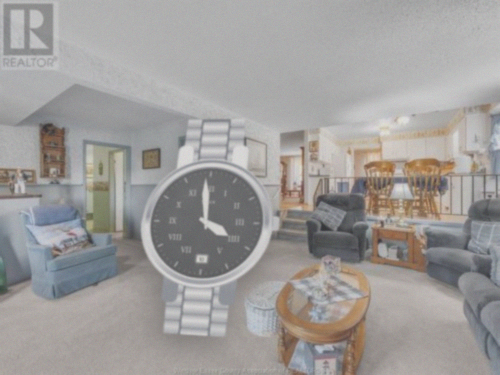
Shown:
3 h 59 min
